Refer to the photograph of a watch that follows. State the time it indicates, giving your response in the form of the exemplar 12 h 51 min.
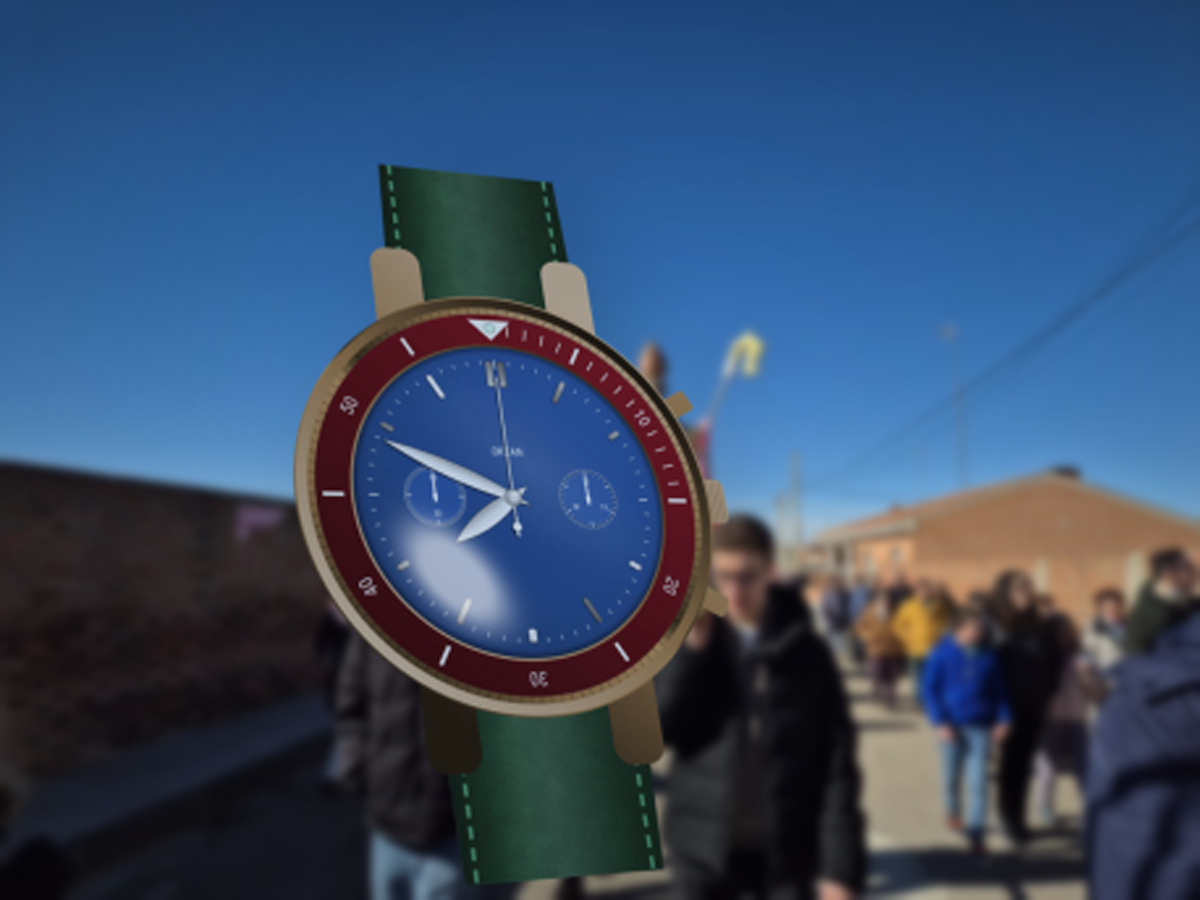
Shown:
7 h 49 min
